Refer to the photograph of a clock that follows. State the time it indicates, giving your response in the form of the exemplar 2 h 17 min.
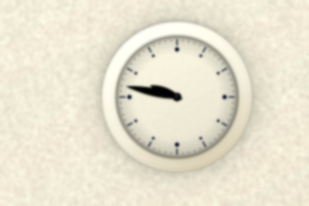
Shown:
9 h 47 min
